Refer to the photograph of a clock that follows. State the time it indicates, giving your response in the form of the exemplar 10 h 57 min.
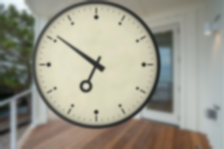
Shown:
6 h 51 min
